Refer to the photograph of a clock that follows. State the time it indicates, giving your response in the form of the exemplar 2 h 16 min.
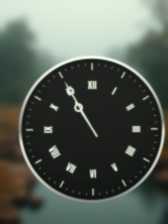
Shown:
10 h 55 min
